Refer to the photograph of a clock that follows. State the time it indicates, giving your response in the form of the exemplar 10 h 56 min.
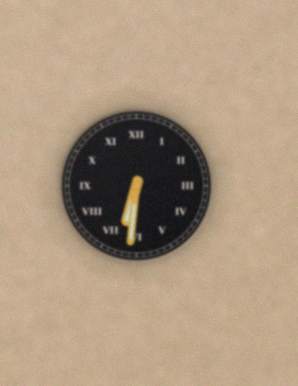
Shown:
6 h 31 min
